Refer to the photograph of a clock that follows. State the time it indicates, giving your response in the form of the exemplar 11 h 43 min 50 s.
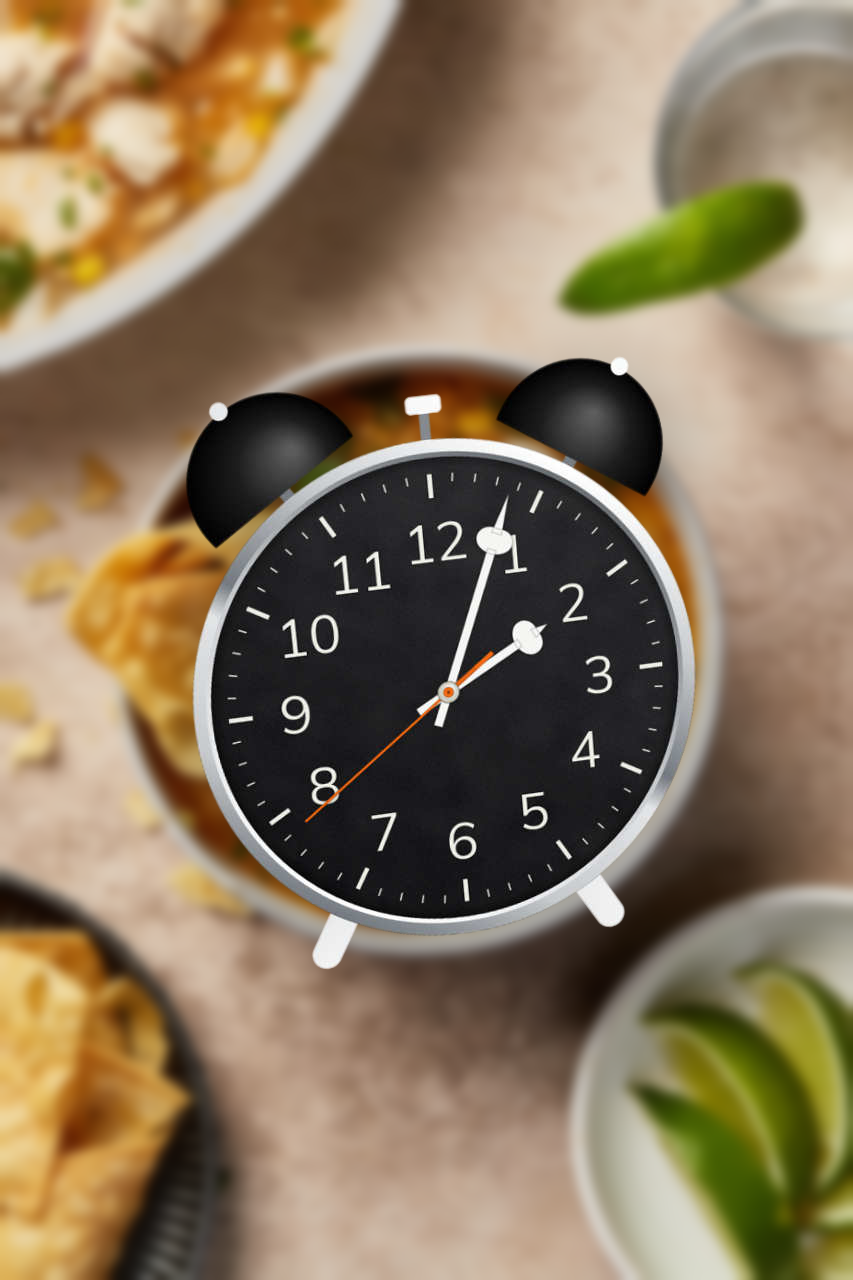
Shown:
2 h 03 min 39 s
